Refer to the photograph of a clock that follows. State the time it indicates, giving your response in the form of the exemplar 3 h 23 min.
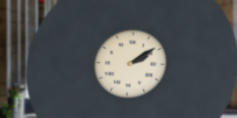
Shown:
2 h 09 min
